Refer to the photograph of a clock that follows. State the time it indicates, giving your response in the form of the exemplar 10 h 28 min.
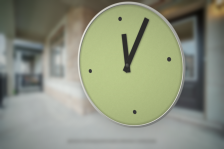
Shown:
12 h 06 min
